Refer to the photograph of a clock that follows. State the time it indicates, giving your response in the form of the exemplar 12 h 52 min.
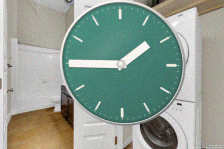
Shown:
1 h 45 min
